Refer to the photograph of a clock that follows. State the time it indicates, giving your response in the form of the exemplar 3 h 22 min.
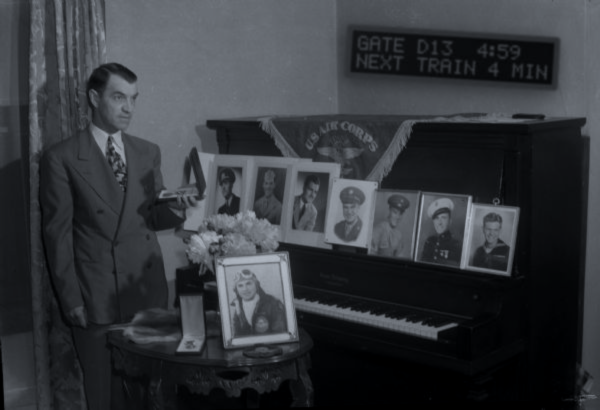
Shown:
4 h 59 min
